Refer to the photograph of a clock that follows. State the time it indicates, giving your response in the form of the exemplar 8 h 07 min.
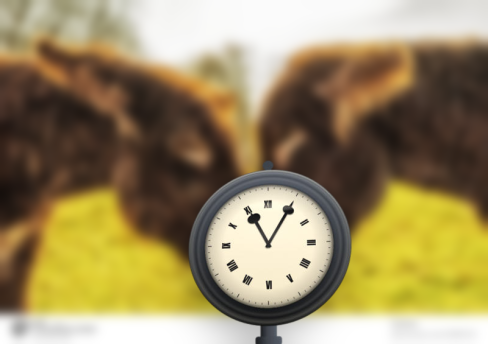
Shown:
11 h 05 min
